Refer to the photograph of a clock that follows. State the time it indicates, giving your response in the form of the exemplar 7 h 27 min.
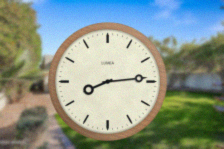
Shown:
8 h 14 min
